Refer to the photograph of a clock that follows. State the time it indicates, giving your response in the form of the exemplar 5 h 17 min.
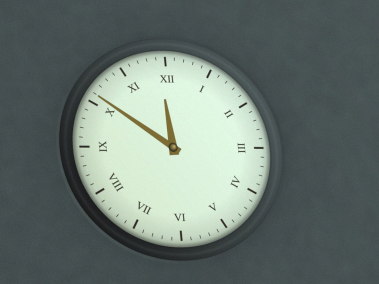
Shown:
11 h 51 min
